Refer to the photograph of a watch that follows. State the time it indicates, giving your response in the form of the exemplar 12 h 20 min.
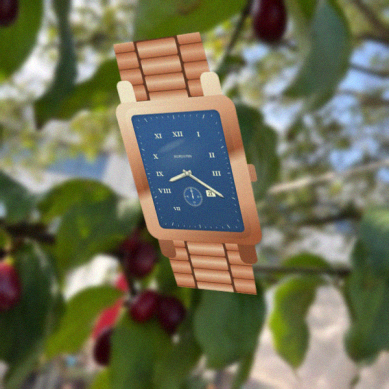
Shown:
8 h 21 min
